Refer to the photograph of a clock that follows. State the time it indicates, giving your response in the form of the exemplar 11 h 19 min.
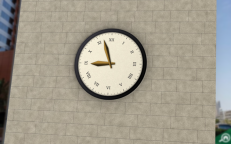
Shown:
8 h 57 min
